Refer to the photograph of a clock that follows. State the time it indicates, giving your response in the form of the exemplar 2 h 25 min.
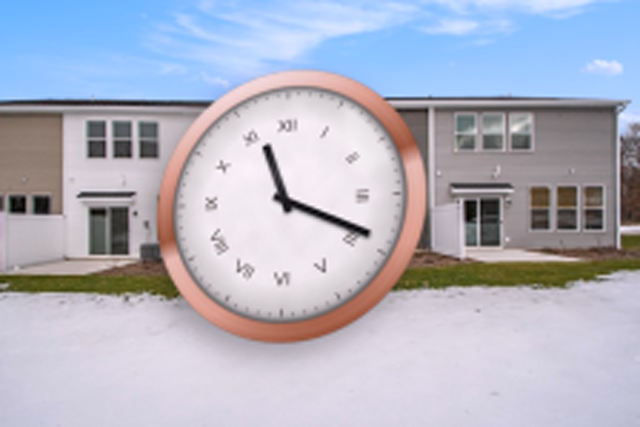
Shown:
11 h 19 min
